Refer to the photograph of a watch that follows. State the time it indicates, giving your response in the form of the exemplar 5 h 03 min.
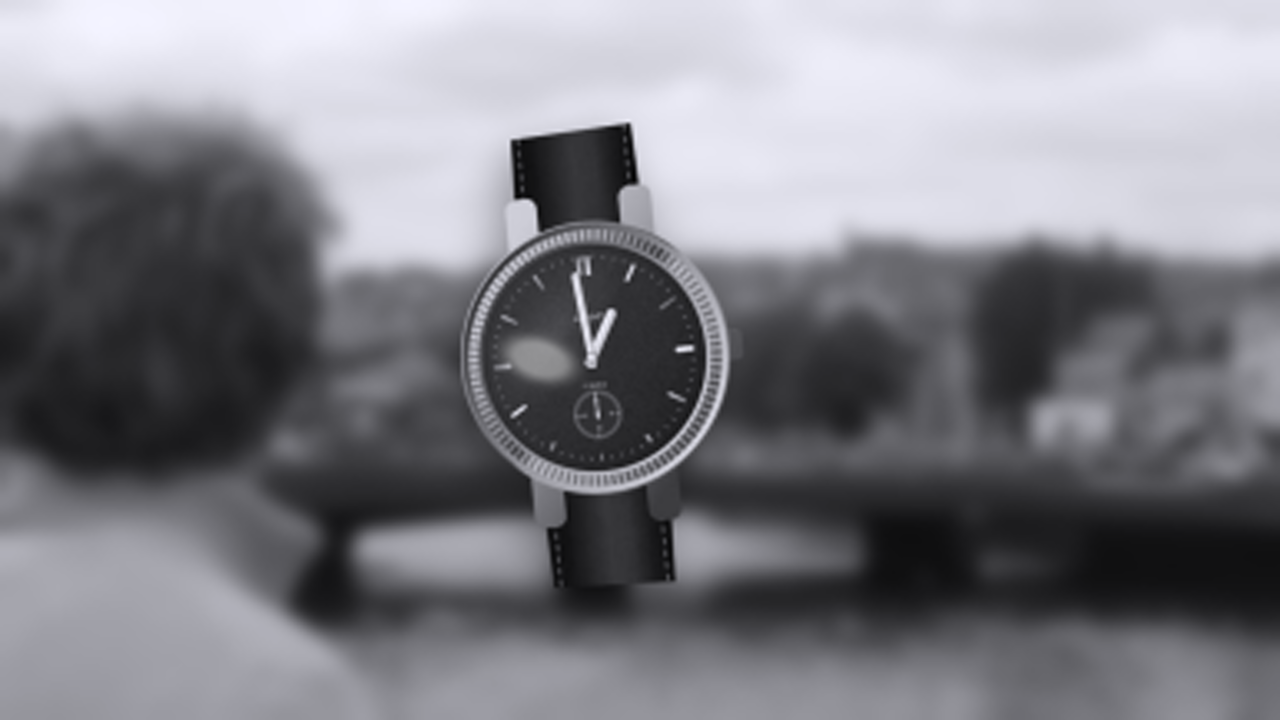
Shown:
12 h 59 min
